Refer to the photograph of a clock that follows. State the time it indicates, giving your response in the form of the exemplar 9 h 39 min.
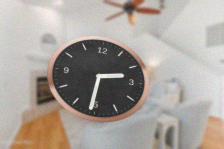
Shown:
2 h 31 min
